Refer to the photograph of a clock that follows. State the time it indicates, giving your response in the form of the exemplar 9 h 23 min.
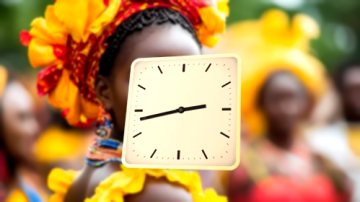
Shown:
2 h 43 min
